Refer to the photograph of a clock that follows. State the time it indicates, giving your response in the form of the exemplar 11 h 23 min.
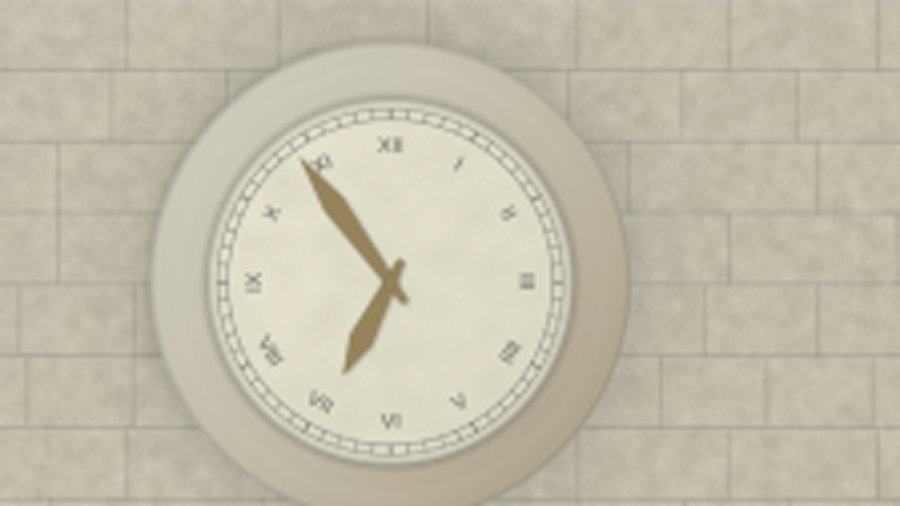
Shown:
6 h 54 min
